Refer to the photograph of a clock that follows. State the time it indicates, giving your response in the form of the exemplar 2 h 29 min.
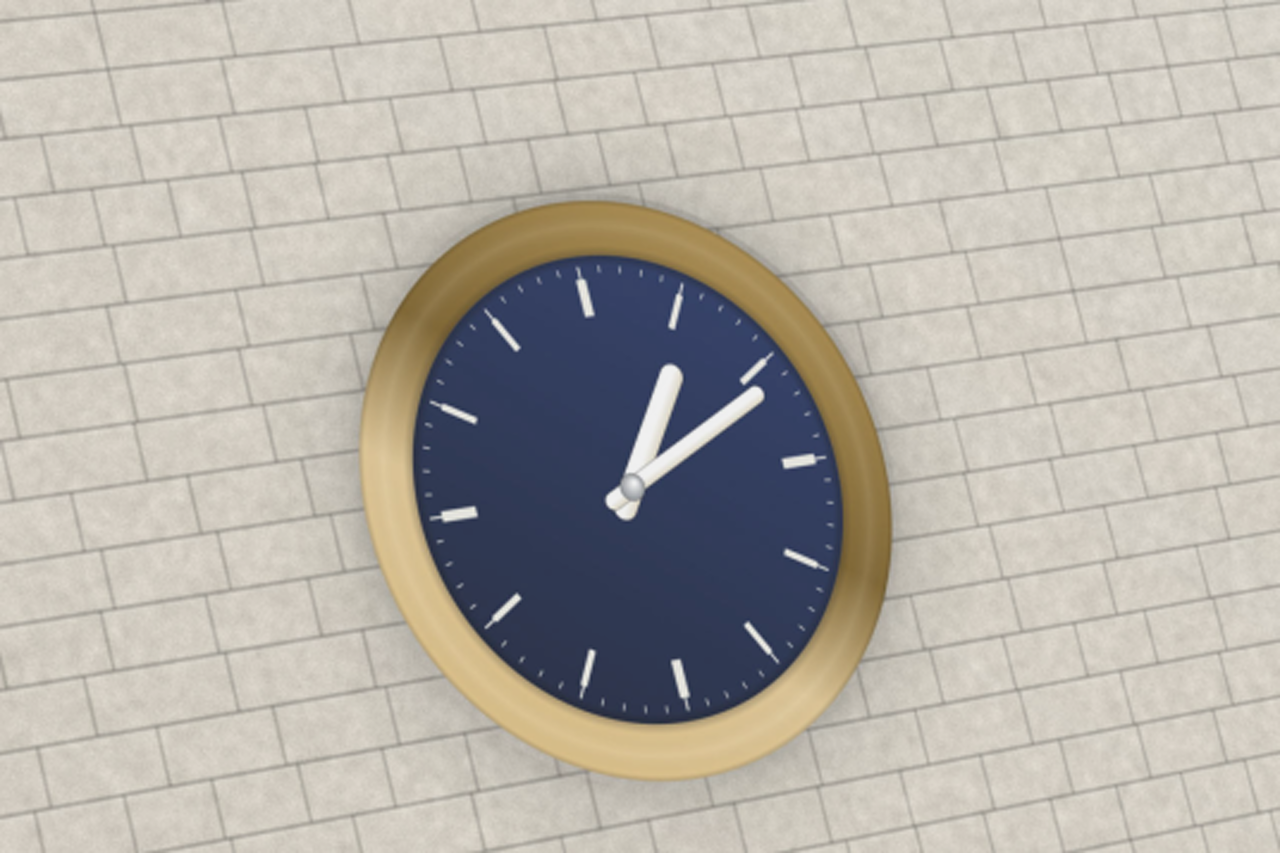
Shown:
1 h 11 min
